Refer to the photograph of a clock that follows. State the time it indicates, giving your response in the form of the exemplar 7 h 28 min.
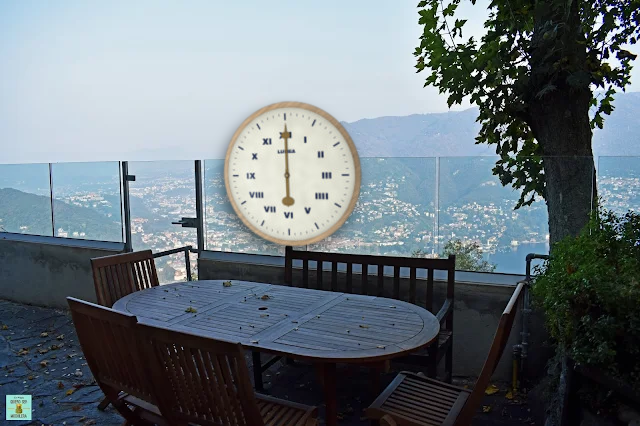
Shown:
6 h 00 min
